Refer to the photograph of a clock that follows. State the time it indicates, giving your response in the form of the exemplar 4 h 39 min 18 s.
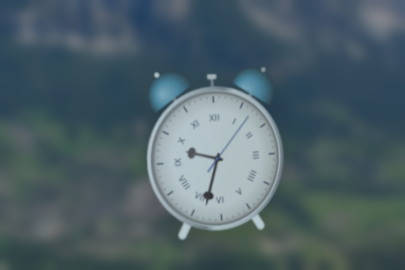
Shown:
9 h 33 min 07 s
